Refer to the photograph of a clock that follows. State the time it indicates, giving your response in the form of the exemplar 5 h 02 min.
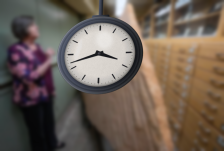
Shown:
3 h 42 min
